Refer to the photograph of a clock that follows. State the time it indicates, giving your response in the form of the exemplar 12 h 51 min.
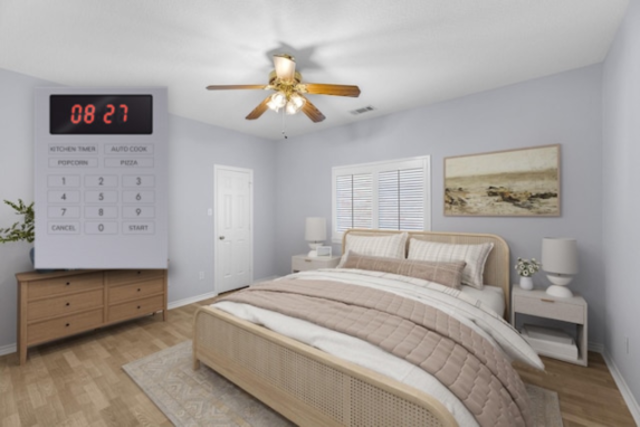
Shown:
8 h 27 min
